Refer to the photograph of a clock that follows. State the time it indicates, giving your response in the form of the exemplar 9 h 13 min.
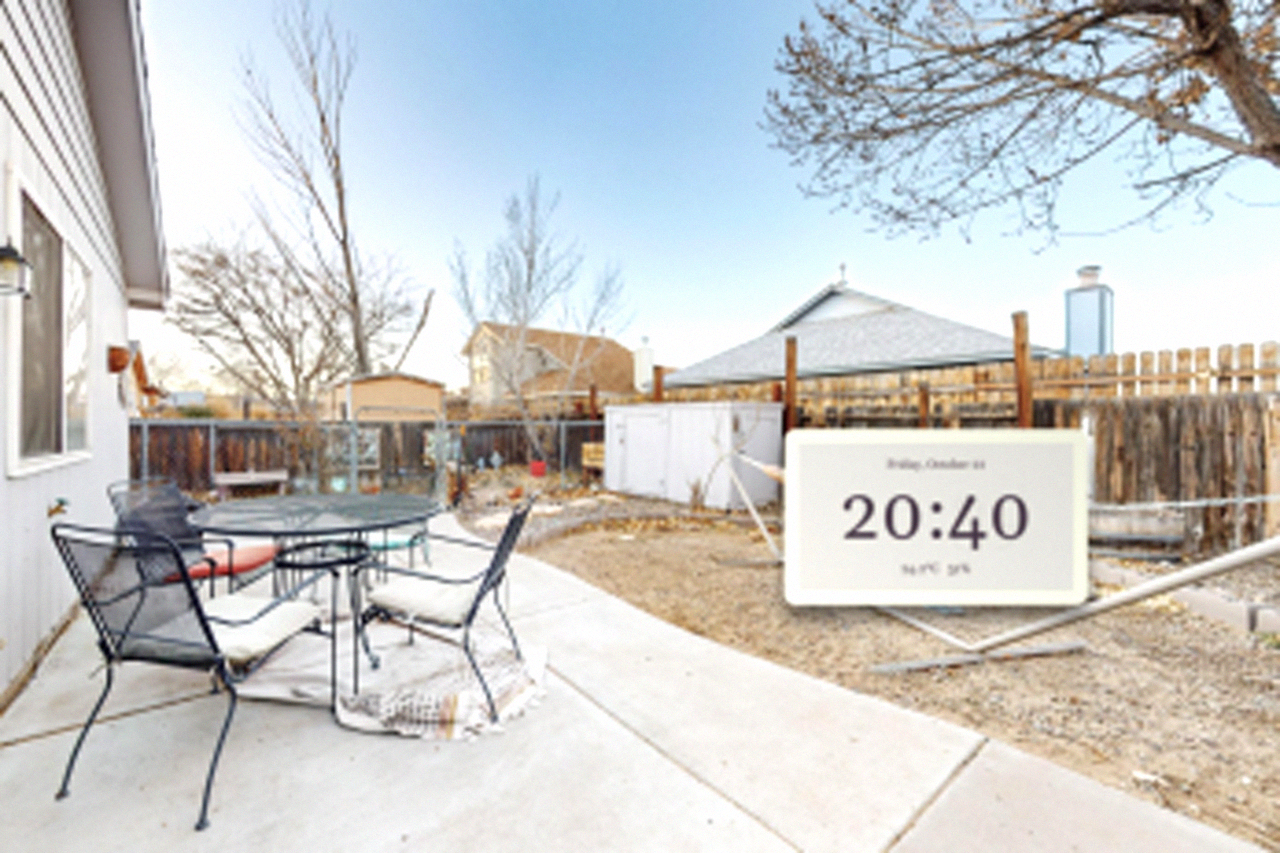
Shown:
20 h 40 min
